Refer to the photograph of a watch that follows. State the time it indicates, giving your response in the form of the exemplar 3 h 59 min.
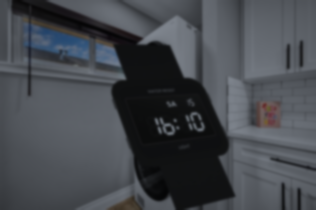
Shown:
16 h 10 min
